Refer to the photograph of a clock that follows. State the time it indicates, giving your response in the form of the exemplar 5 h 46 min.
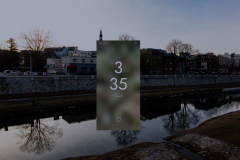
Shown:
3 h 35 min
